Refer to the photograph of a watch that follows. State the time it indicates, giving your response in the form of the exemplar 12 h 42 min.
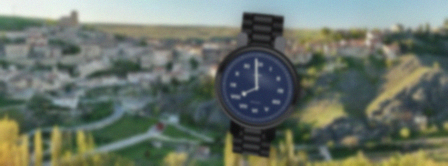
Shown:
7 h 59 min
